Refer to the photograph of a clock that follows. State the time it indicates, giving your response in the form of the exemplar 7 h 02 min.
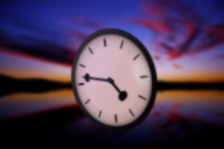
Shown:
4 h 47 min
